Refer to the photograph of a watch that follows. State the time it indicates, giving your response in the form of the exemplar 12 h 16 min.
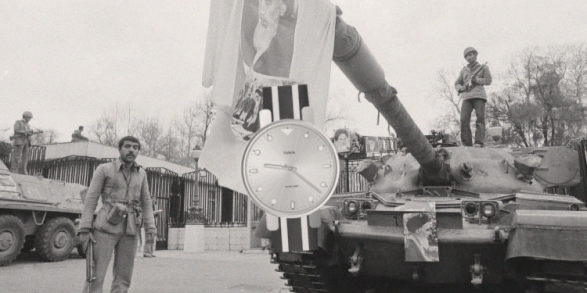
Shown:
9 h 22 min
